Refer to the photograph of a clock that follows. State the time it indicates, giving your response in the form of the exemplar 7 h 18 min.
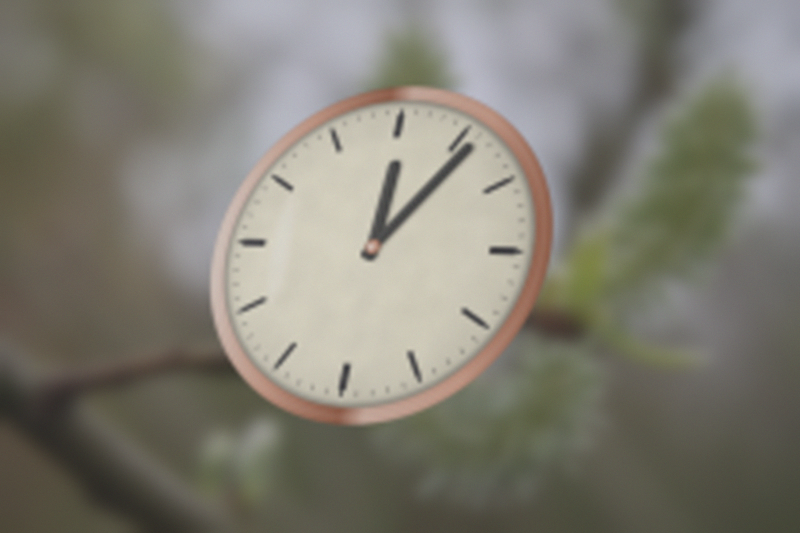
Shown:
12 h 06 min
